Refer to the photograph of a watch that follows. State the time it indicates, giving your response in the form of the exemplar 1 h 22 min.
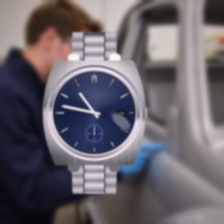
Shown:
10 h 47 min
